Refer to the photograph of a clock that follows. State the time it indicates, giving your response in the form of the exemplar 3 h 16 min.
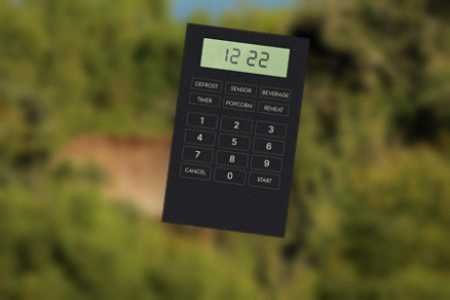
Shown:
12 h 22 min
